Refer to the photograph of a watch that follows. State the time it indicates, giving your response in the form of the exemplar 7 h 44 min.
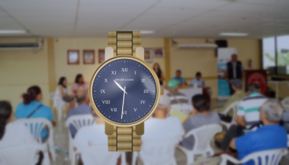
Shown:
10 h 31 min
